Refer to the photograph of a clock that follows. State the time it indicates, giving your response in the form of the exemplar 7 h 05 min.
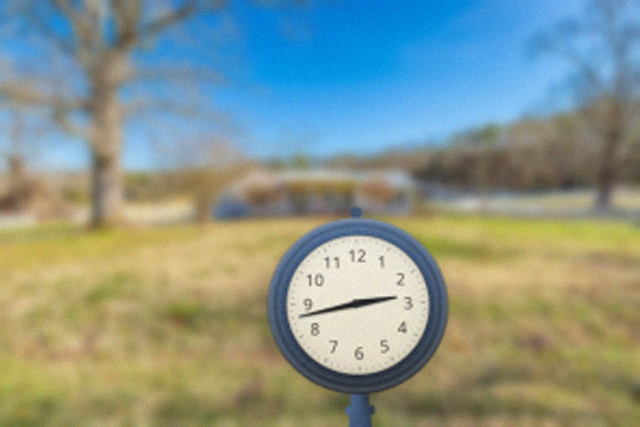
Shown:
2 h 43 min
